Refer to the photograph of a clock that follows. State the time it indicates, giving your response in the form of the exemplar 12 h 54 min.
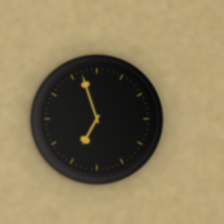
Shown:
6 h 57 min
